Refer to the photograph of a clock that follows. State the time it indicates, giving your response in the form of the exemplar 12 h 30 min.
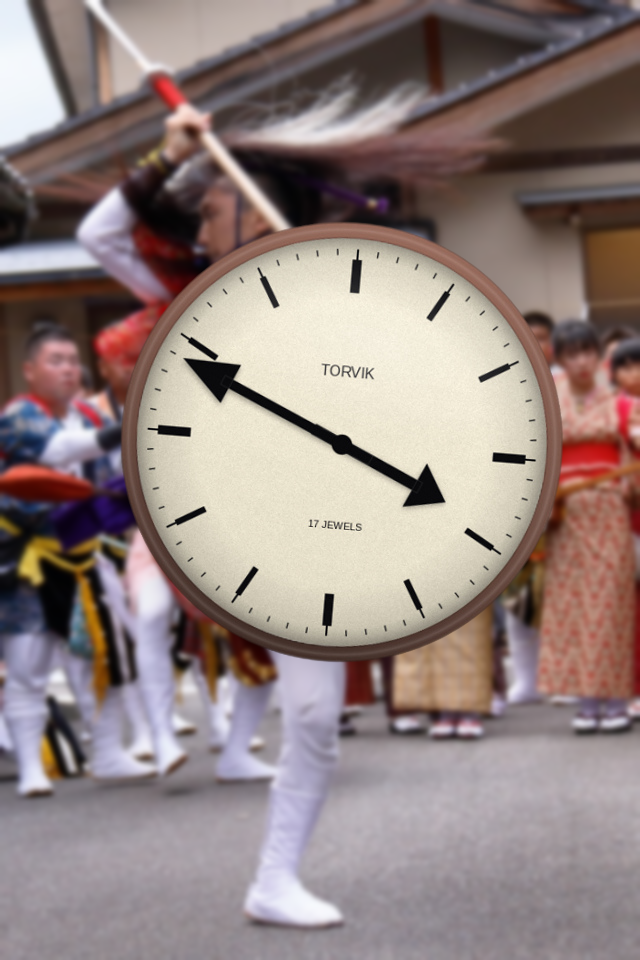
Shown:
3 h 49 min
